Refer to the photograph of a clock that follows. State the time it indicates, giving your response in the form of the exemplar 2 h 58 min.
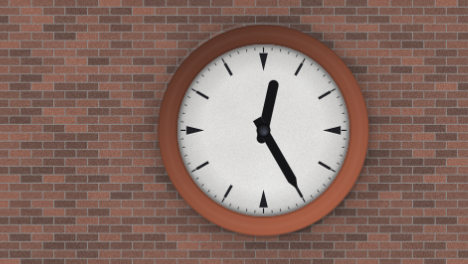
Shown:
12 h 25 min
